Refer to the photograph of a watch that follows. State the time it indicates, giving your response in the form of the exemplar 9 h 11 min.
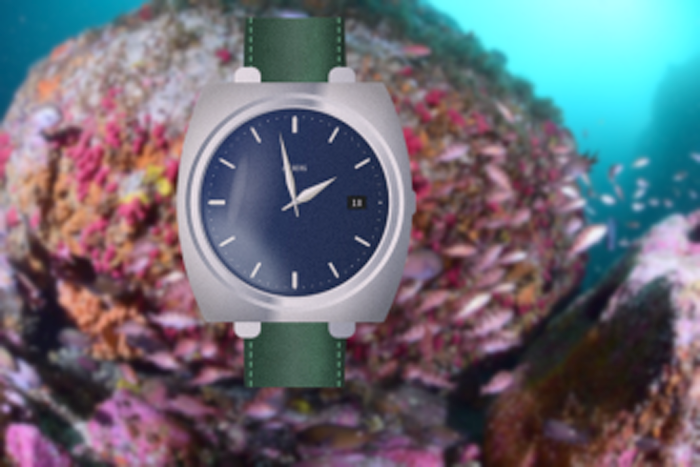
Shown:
1 h 58 min
